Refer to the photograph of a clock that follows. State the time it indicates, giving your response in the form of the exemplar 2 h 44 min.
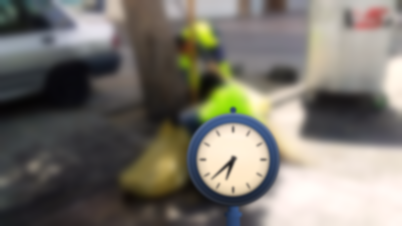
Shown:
6 h 38 min
